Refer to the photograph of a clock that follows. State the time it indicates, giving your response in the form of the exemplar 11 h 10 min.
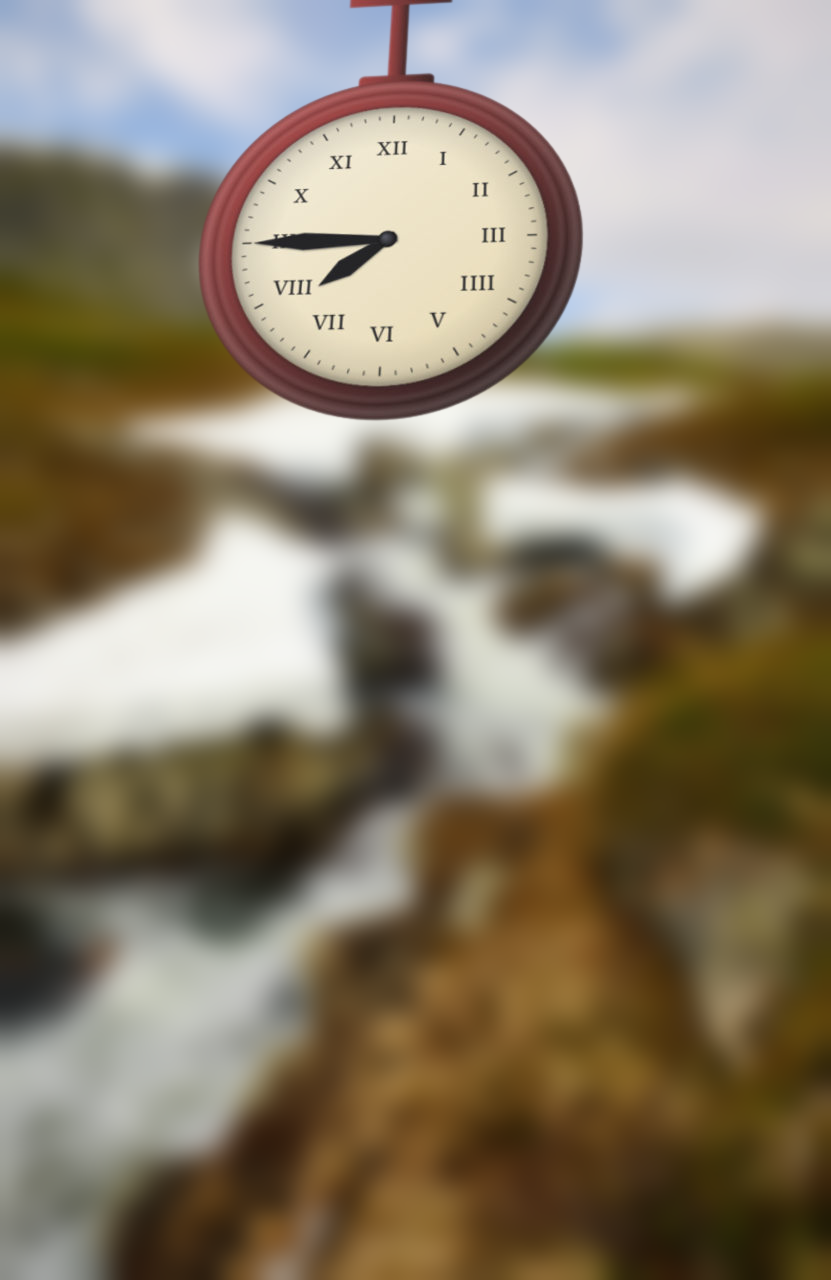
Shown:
7 h 45 min
